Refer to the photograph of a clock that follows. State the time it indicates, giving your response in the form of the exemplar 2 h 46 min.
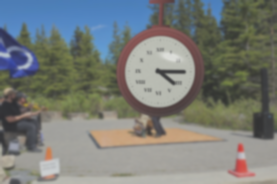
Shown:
4 h 15 min
